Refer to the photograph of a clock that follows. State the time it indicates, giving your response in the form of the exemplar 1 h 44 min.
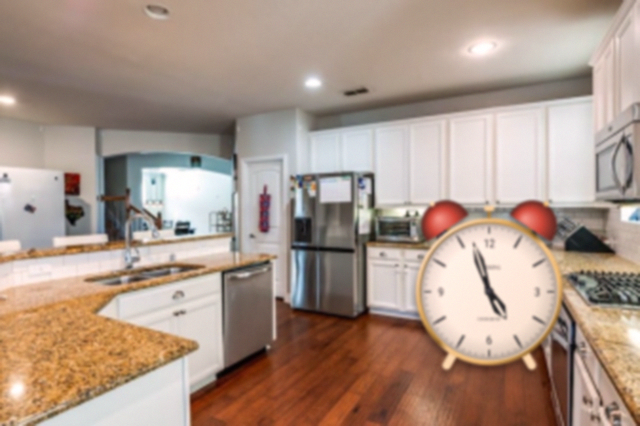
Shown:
4 h 57 min
